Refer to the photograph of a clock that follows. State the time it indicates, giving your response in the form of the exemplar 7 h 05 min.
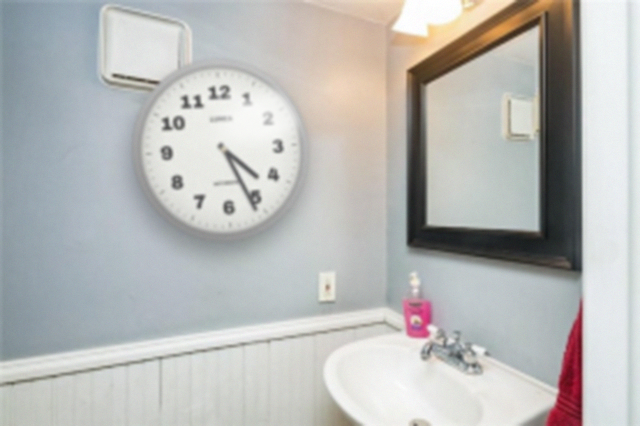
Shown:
4 h 26 min
